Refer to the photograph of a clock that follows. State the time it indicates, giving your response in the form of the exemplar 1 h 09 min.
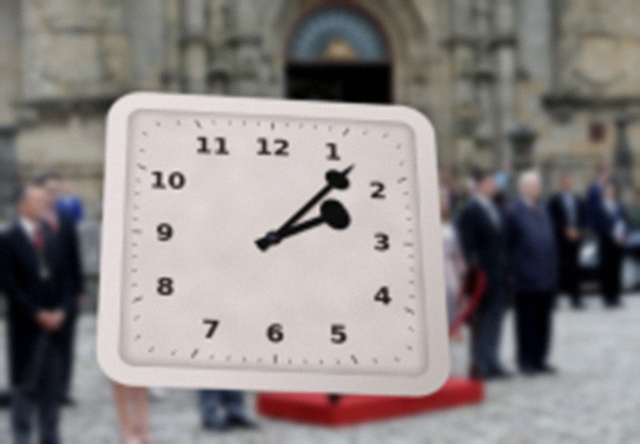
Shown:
2 h 07 min
